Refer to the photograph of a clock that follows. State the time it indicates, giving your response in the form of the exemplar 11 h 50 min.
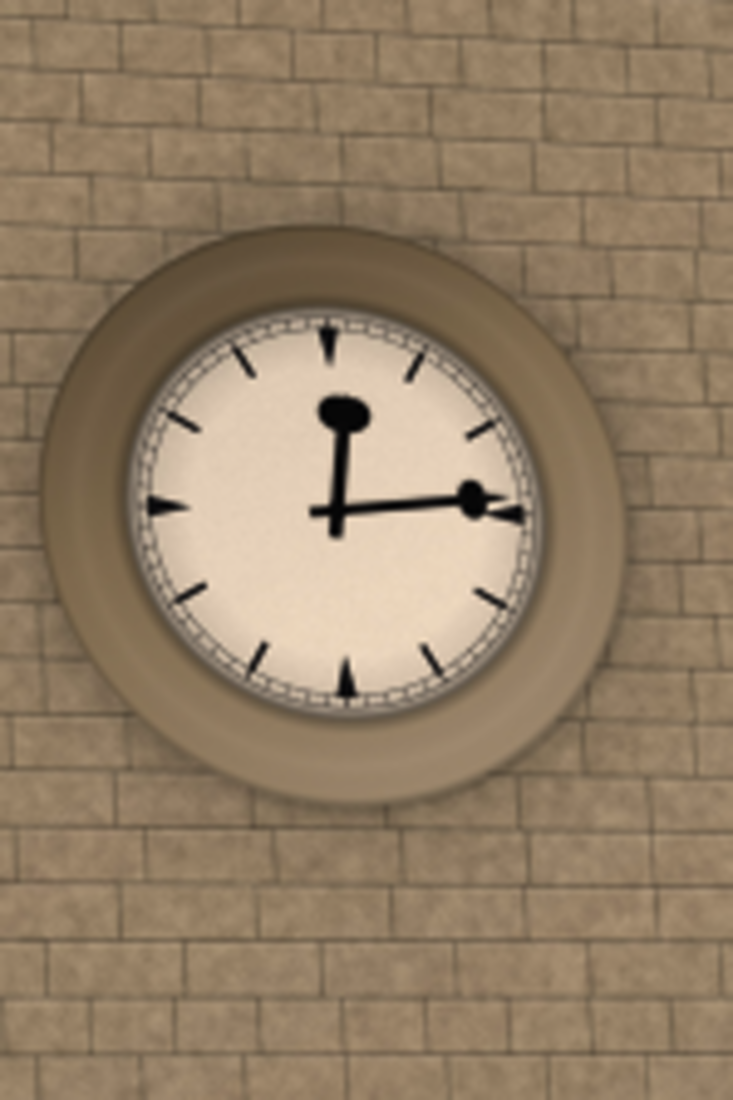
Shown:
12 h 14 min
